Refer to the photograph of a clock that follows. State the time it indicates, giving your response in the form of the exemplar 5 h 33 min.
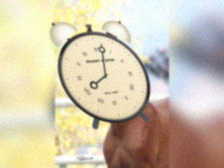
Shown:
8 h 02 min
